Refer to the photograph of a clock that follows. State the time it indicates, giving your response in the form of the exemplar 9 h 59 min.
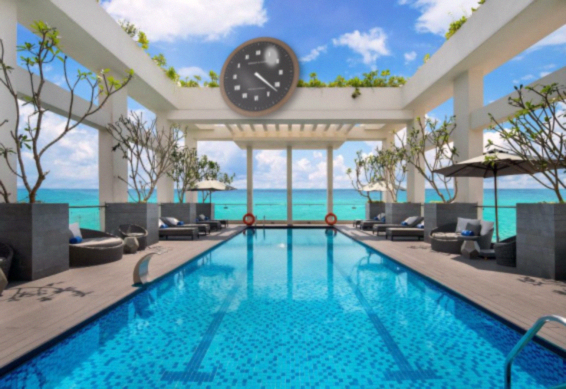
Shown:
4 h 22 min
